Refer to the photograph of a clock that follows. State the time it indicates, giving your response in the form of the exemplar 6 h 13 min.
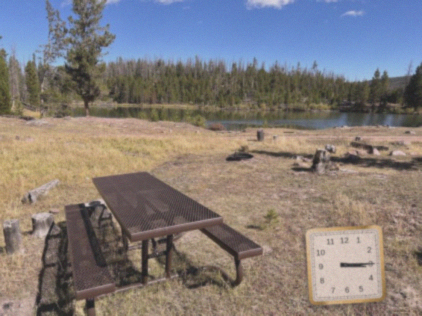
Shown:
3 h 15 min
